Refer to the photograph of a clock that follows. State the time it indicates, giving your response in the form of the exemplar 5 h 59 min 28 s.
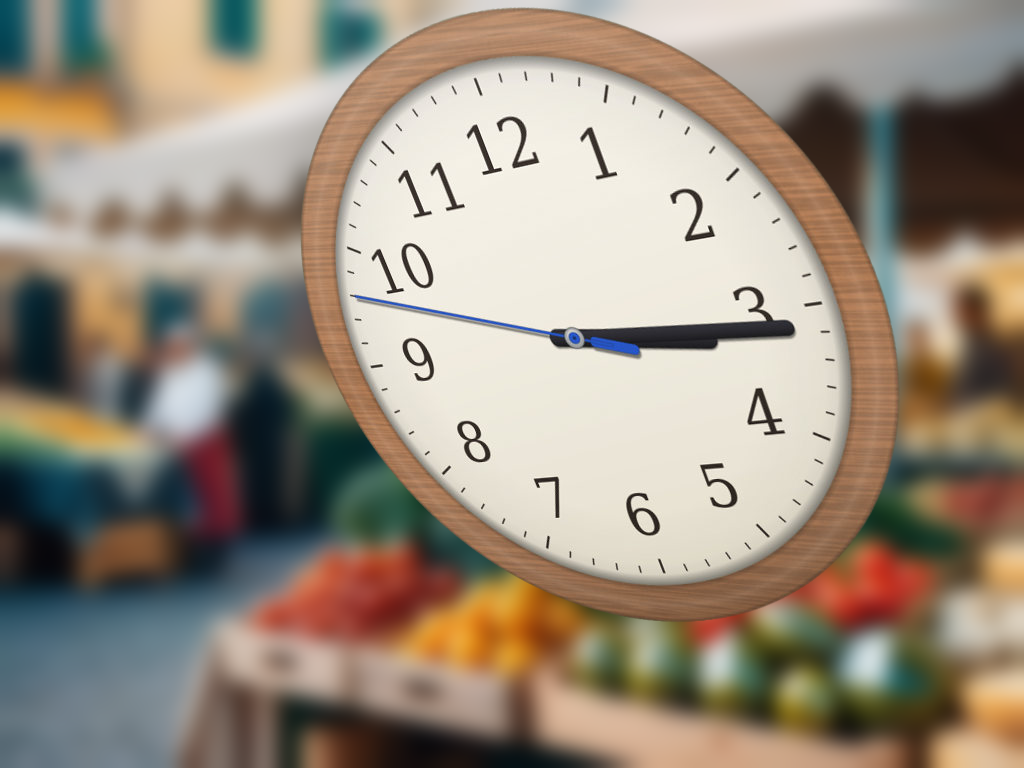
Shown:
3 h 15 min 48 s
